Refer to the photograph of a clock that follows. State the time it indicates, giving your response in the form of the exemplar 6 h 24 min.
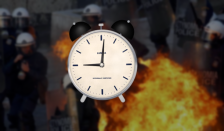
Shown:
9 h 01 min
